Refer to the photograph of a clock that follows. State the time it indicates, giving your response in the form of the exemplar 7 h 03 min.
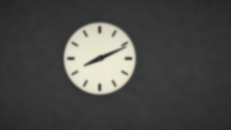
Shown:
8 h 11 min
